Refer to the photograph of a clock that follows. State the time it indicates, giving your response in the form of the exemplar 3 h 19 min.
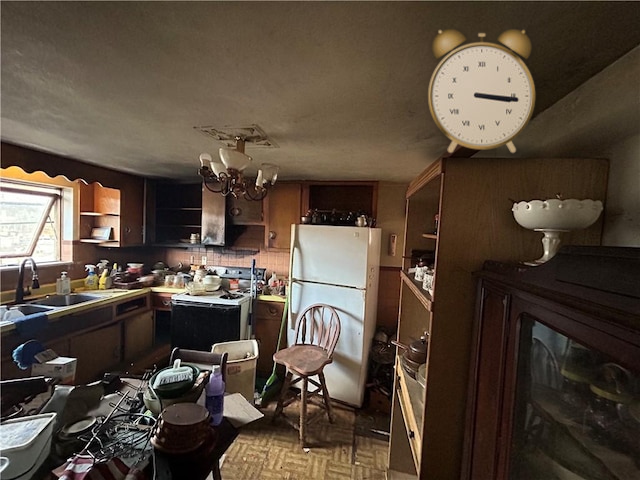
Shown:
3 h 16 min
